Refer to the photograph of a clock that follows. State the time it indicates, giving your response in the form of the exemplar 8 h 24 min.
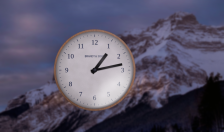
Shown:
1 h 13 min
